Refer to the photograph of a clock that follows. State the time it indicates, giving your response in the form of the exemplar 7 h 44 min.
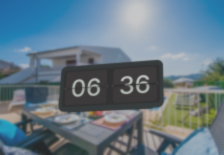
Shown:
6 h 36 min
